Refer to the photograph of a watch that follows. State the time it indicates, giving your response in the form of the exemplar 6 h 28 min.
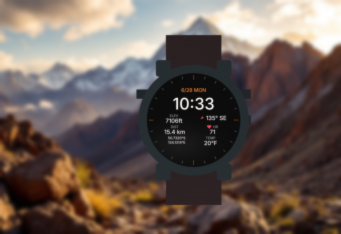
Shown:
10 h 33 min
